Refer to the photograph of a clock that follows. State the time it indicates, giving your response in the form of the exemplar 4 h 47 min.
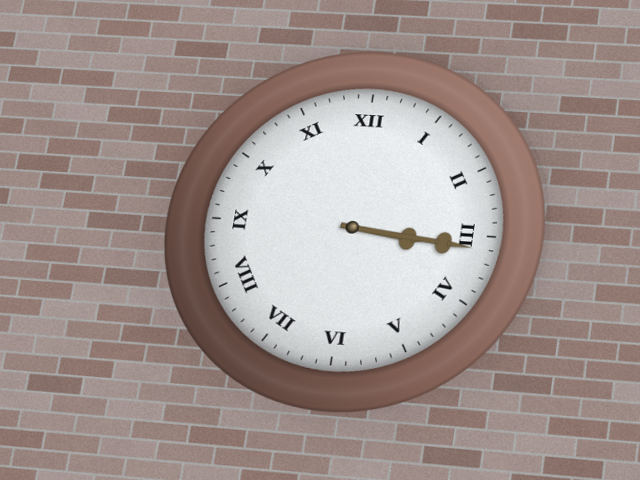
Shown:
3 h 16 min
